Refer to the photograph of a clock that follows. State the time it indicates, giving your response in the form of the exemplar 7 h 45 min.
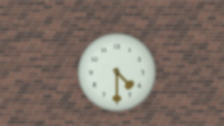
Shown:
4 h 30 min
